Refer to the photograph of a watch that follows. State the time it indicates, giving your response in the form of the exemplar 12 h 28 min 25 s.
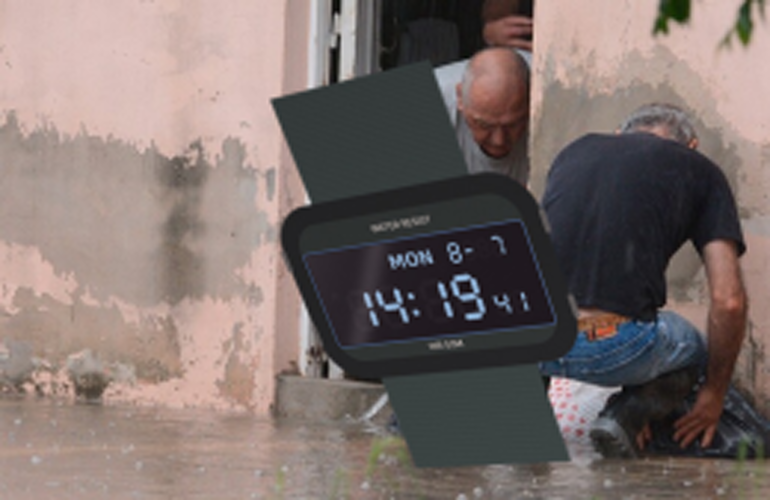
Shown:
14 h 19 min 41 s
